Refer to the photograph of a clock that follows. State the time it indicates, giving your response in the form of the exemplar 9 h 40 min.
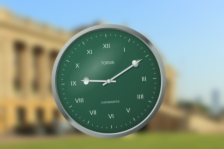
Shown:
9 h 10 min
